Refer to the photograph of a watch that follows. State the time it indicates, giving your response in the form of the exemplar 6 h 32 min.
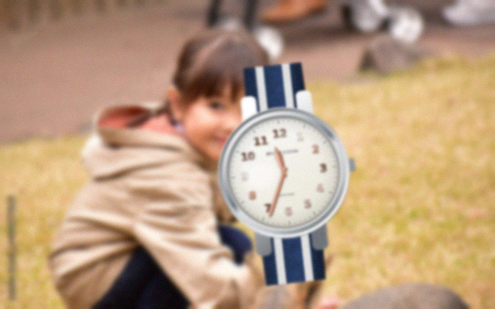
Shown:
11 h 34 min
